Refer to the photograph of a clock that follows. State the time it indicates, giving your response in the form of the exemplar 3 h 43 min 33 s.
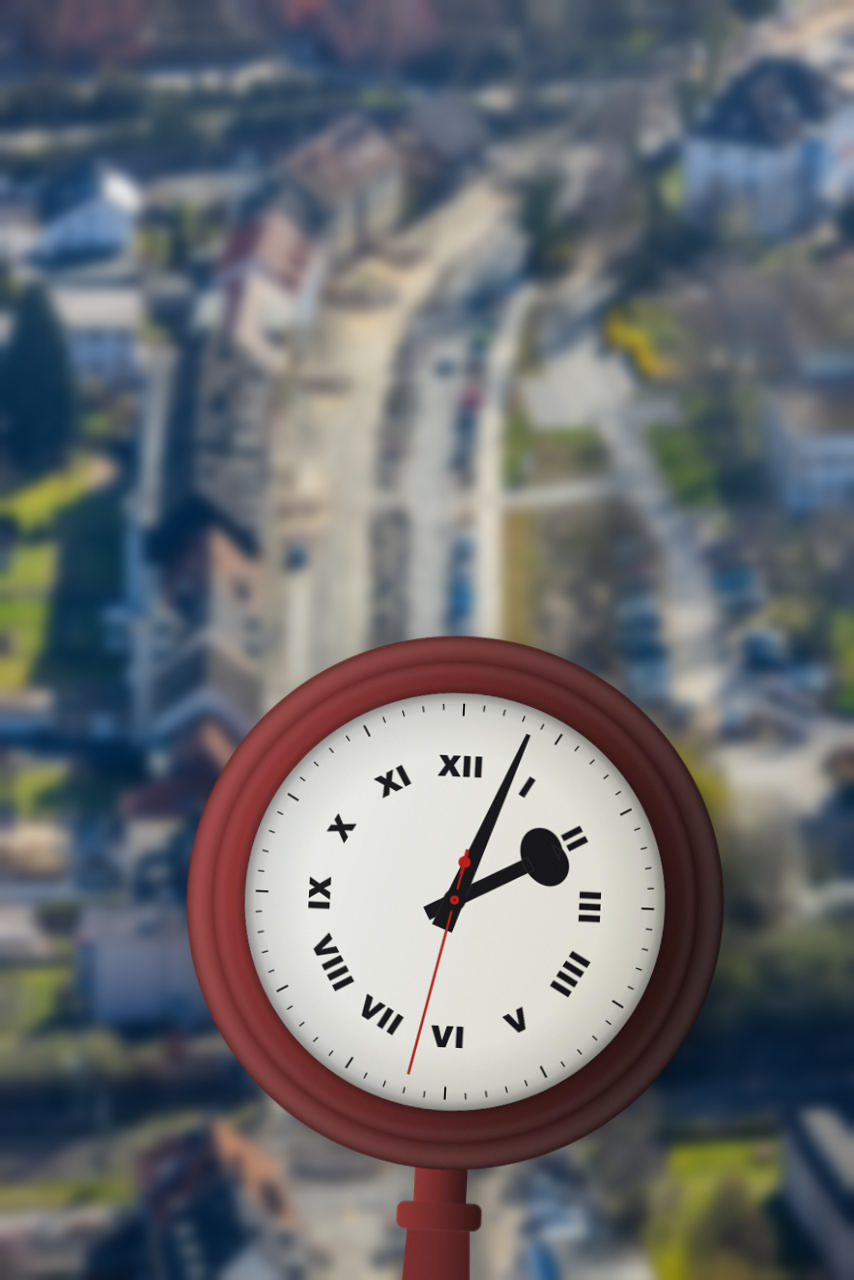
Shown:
2 h 03 min 32 s
